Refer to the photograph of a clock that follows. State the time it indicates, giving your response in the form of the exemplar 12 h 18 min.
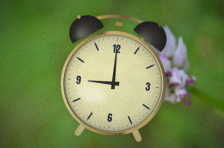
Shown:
9 h 00 min
